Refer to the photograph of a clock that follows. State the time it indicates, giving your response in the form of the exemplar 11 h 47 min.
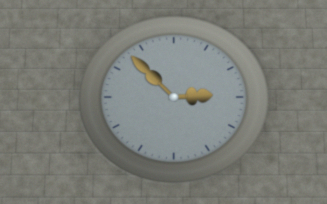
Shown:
2 h 53 min
